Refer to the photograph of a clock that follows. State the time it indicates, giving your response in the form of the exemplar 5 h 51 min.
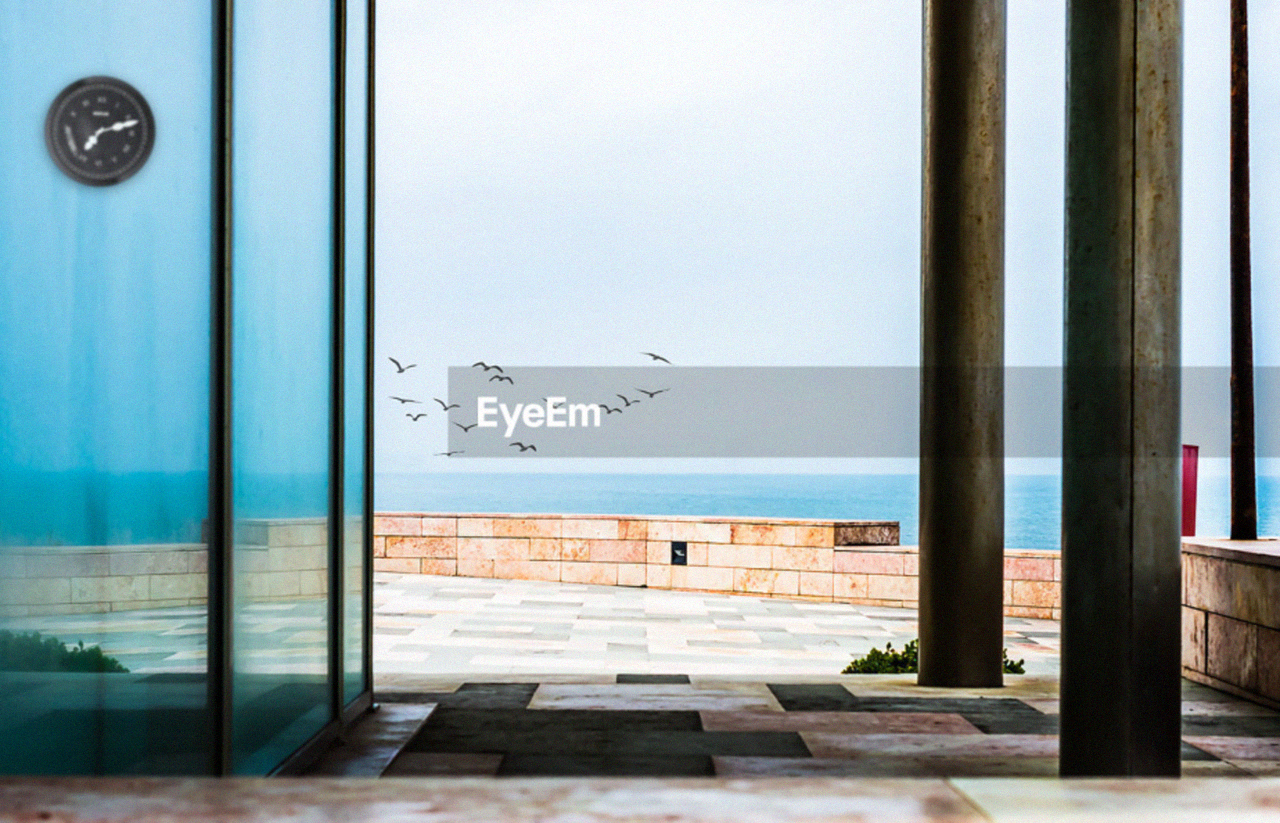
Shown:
7 h 12 min
